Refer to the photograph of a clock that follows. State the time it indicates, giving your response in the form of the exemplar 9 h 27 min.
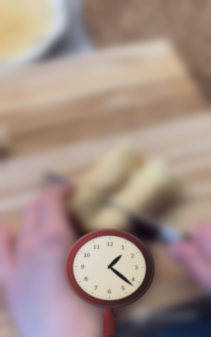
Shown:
1 h 22 min
